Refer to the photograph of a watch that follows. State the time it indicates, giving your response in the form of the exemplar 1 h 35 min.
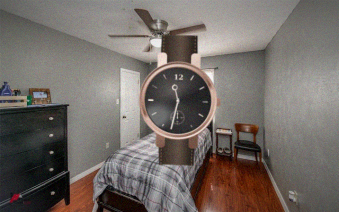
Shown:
11 h 32 min
